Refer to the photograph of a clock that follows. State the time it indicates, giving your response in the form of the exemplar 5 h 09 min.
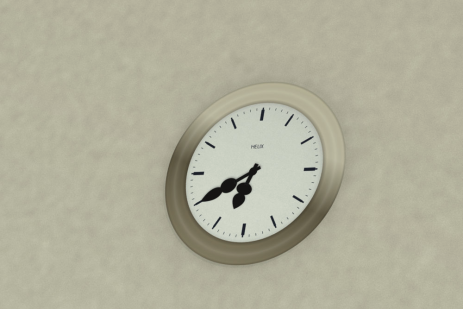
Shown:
6 h 40 min
